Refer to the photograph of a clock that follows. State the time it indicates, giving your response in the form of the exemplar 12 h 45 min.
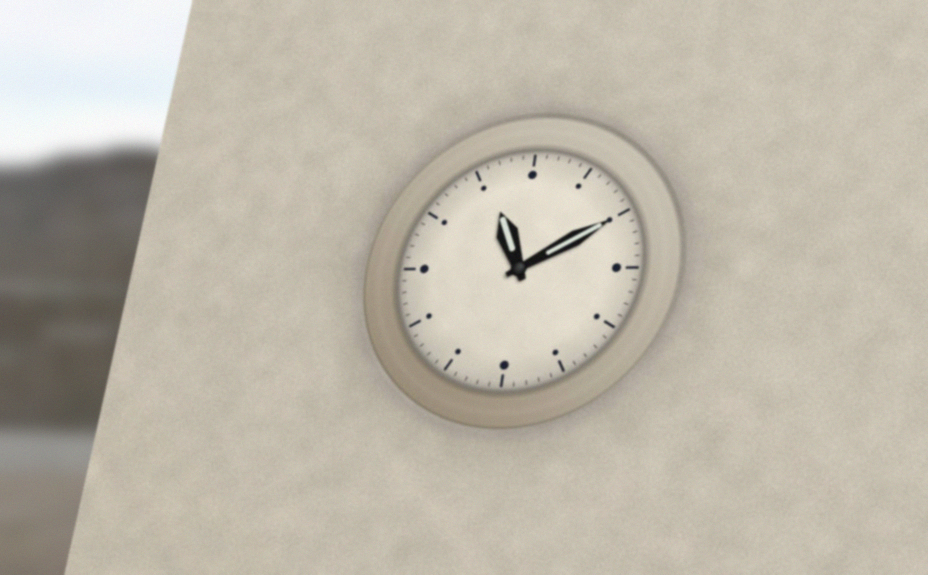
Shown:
11 h 10 min
